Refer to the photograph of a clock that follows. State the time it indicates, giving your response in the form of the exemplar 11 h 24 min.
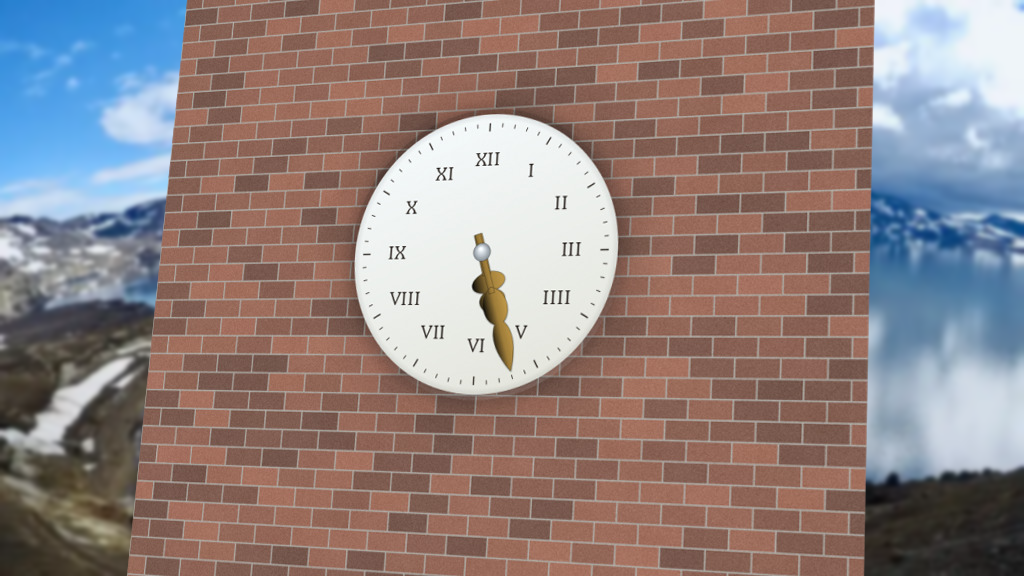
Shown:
5 h 27 min
